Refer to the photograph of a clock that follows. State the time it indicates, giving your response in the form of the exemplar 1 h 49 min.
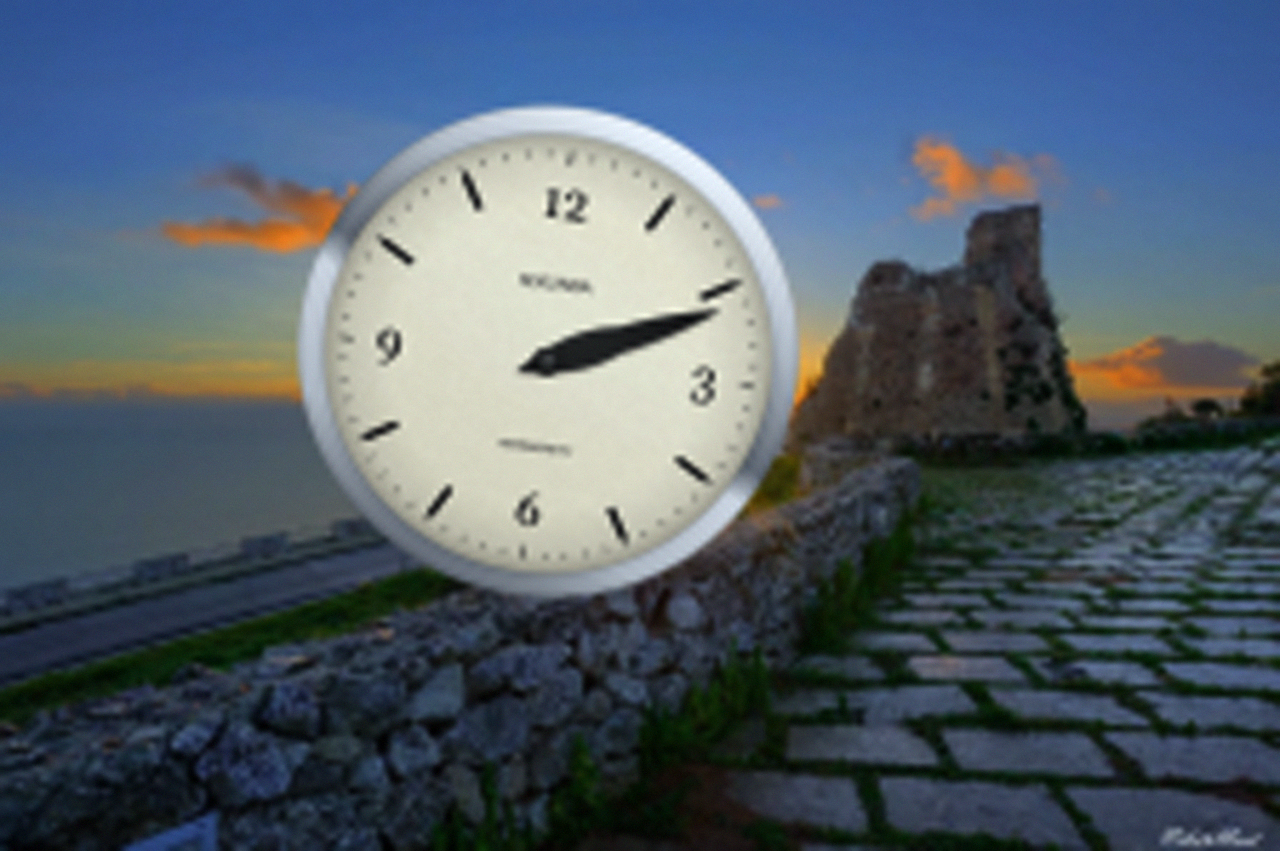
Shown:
2 h 11 min
